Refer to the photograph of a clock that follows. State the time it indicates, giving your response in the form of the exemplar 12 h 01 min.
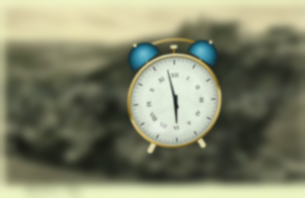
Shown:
5 h 58 min
